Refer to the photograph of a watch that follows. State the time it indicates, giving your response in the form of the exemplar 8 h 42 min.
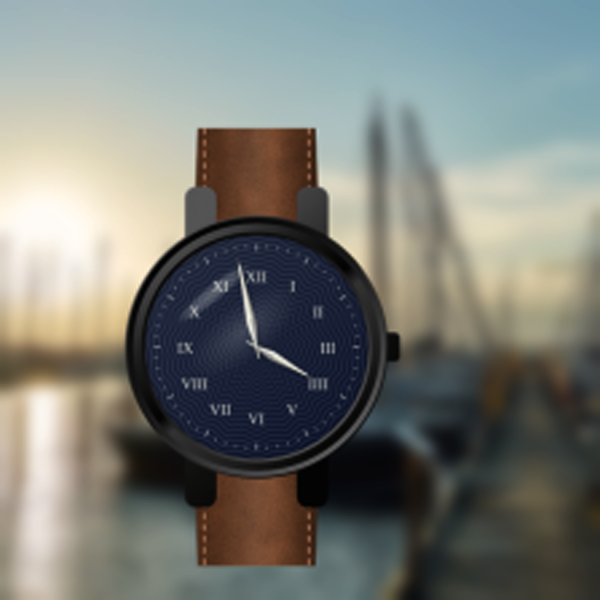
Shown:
3 h 58 min
